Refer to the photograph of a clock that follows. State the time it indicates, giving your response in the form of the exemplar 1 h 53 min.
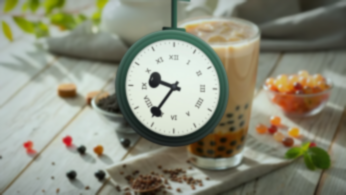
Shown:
9 h 36 min
